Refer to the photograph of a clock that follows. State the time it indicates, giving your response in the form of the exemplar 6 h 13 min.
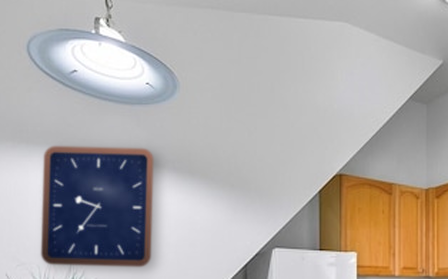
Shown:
9 h 36 min
